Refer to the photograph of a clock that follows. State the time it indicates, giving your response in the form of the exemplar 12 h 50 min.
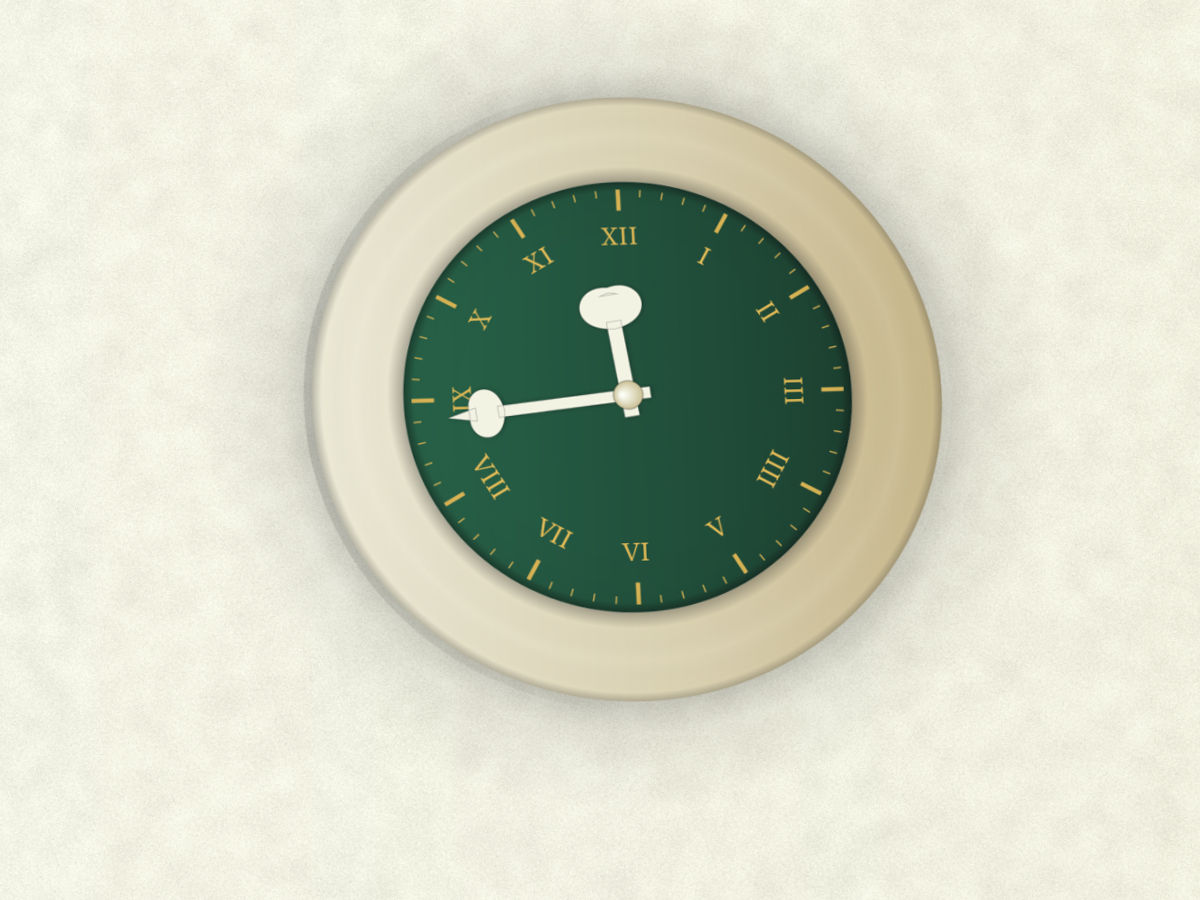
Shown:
11 h 44 min
